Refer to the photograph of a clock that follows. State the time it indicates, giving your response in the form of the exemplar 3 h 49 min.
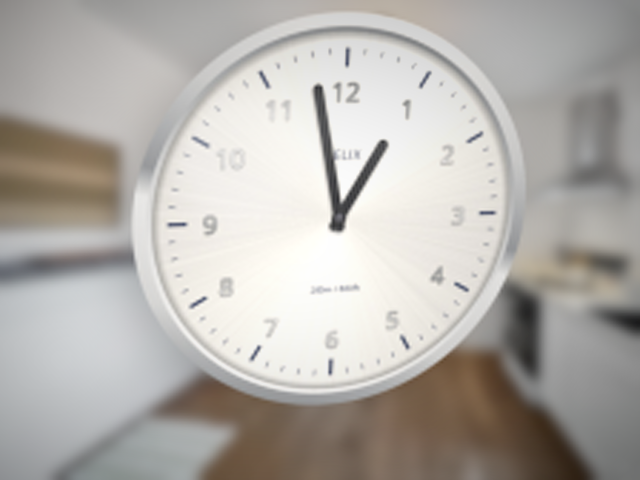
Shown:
12 h 58 min
